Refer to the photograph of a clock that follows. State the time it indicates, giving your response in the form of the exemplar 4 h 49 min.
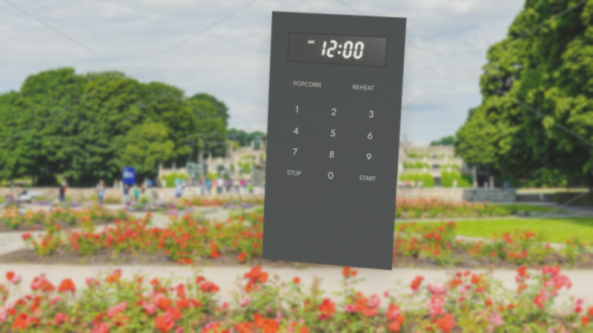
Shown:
12 h 00 min
